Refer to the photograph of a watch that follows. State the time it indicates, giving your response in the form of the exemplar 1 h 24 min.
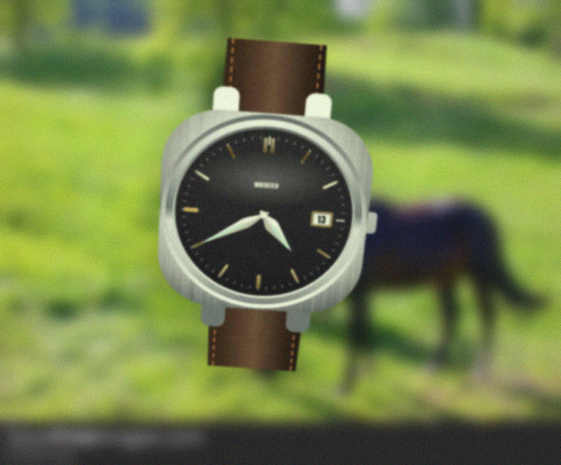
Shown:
4 h 40 min
